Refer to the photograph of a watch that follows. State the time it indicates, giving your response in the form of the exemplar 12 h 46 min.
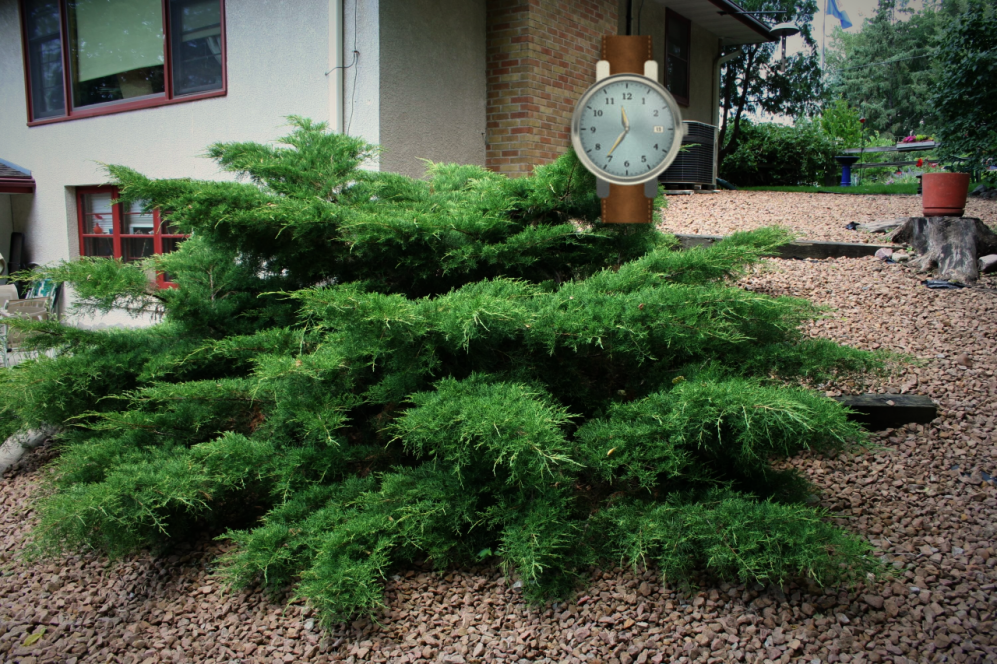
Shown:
11 h 36 min
